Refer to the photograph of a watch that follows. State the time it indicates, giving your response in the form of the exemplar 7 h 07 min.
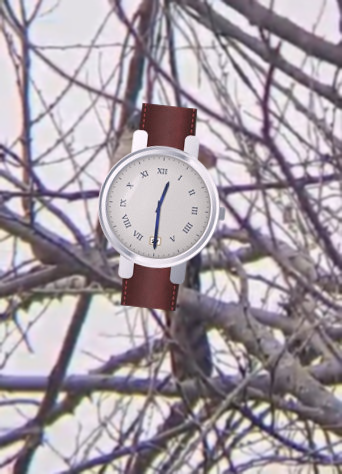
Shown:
12 h 30 min
